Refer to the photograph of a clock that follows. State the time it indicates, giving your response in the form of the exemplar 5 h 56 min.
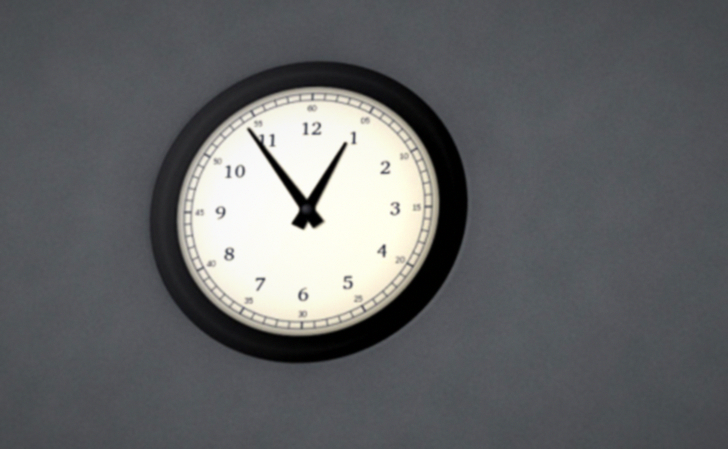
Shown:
12 h 54 min
